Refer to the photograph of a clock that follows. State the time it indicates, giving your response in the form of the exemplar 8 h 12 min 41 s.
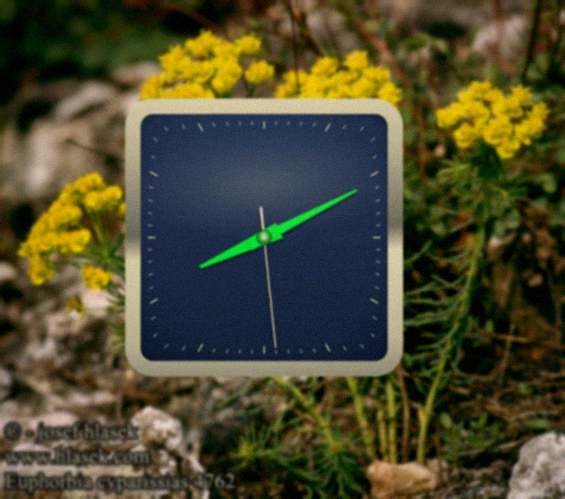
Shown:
8 h 10 min 29 s
